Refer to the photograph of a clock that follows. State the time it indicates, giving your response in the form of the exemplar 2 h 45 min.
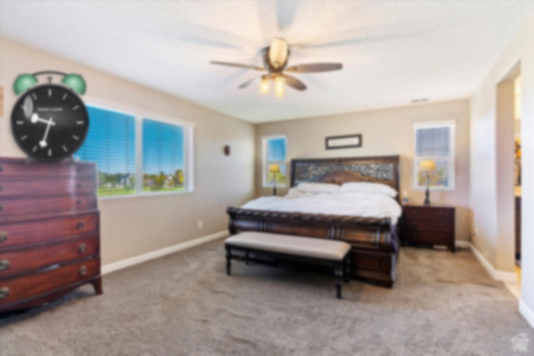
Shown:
9 h 33 min
